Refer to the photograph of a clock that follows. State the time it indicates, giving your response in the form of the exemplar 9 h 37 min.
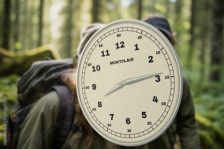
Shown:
8 h 14 min
